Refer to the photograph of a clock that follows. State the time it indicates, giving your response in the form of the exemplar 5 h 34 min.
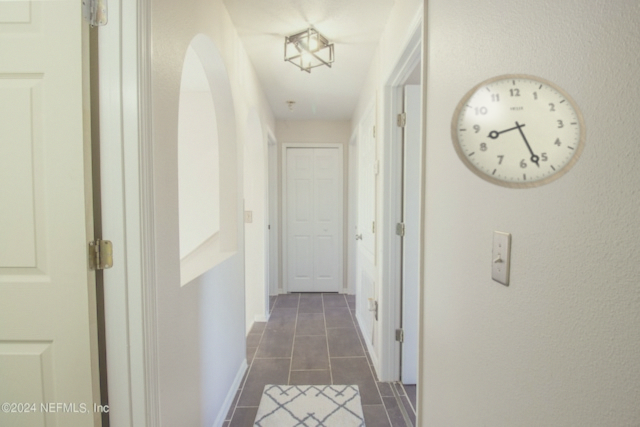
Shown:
8 h 27 min
